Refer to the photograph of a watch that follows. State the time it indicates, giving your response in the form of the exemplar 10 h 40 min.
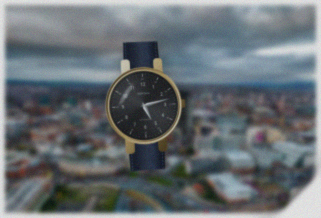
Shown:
5 h 13 min
